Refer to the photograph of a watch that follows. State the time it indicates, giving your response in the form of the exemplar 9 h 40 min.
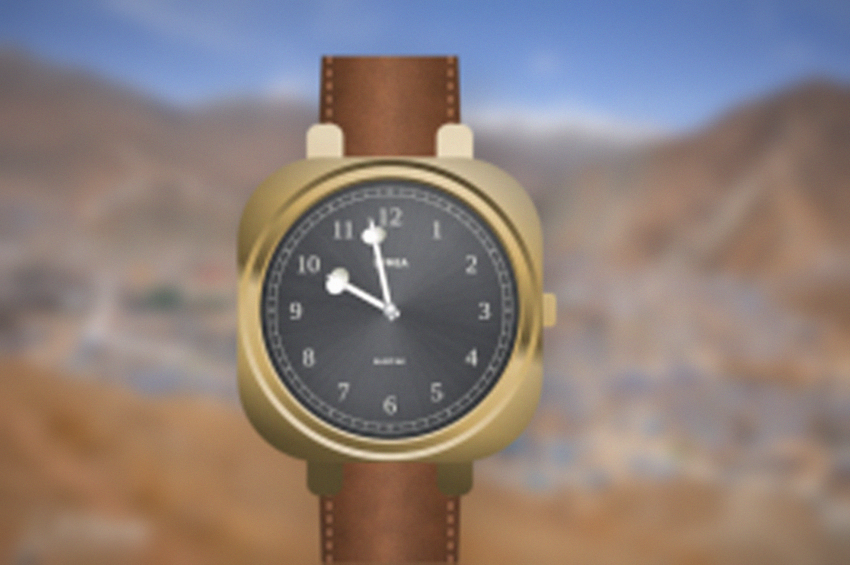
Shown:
9 h 58 min
